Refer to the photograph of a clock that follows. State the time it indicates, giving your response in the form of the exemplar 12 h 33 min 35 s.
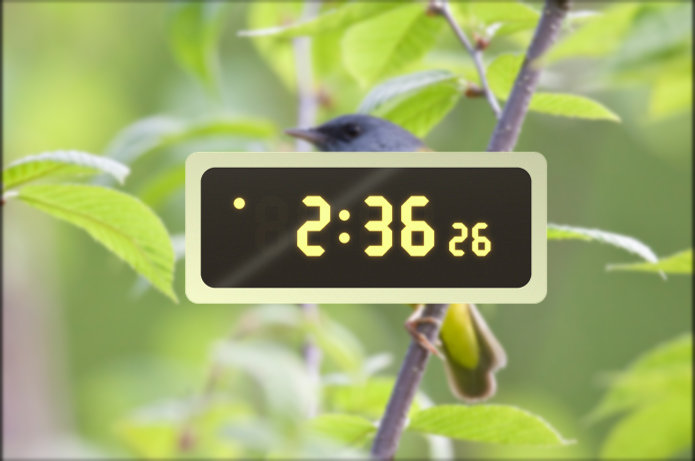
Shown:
2 h 36 min 26 s
